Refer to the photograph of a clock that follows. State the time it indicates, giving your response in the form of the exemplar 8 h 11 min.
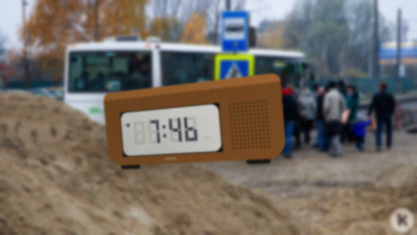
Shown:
7 h 46 min
